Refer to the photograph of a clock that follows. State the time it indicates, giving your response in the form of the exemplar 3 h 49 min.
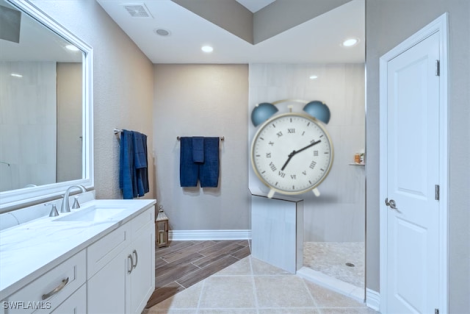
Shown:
7 h 11 min
